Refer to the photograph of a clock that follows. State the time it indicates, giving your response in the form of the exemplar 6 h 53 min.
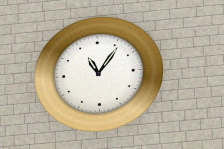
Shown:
11 h 06 min
